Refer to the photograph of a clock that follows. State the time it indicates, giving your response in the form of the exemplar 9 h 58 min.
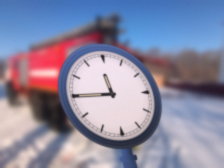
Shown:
11 h 45 min
